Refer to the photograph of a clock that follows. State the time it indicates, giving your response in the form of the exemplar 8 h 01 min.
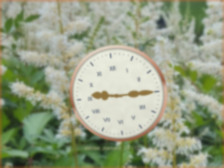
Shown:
9 h 15 min
